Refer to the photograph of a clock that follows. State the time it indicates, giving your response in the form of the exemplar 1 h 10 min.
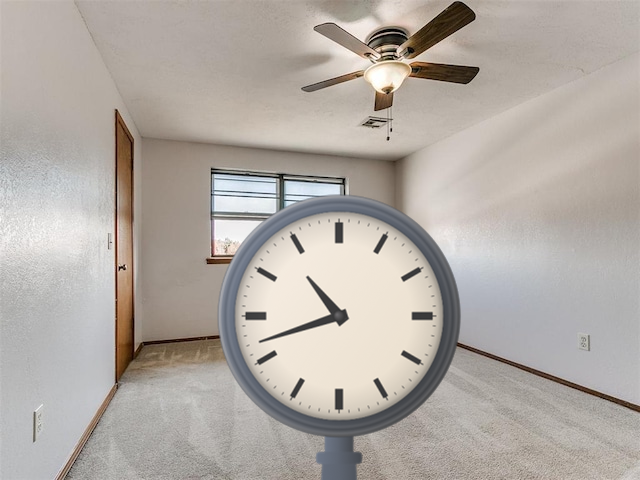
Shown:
10 h 42 min
